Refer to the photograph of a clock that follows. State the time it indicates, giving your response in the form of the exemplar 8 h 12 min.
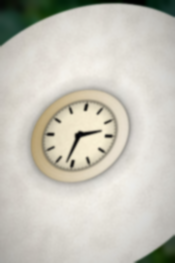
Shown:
2 h 32 min
